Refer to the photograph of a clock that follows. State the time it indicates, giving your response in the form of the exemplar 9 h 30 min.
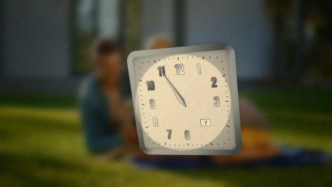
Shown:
10 h 55 min
